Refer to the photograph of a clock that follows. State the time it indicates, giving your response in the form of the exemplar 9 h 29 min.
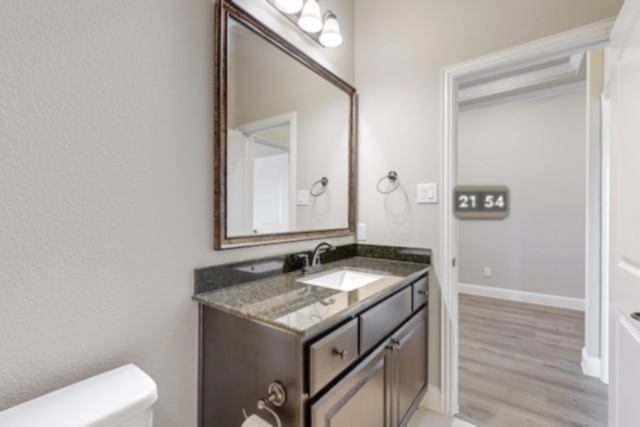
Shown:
21 h 54 min
